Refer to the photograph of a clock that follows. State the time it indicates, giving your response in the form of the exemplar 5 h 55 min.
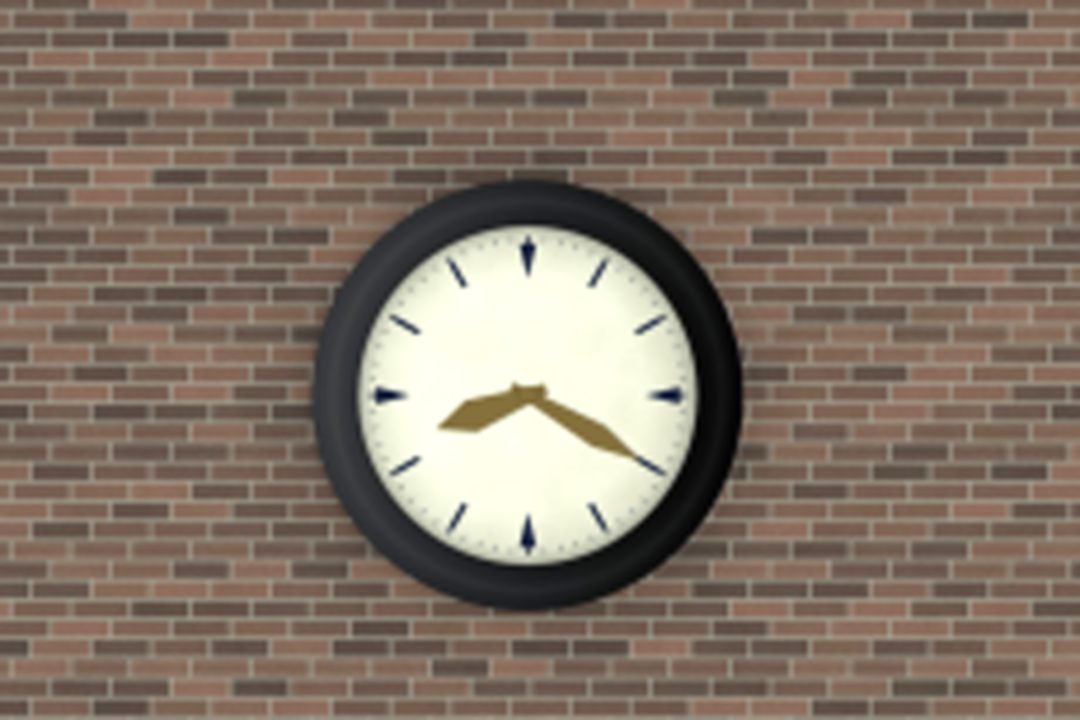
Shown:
8 h 20 min
